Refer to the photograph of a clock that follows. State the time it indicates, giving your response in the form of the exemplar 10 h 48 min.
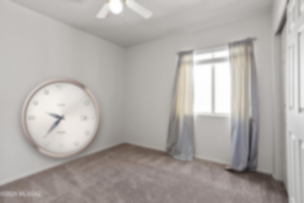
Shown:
9 h 37 min
